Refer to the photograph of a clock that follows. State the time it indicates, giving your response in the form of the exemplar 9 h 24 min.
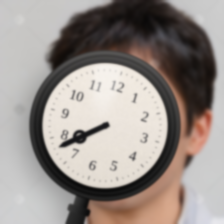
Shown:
7 h 38 min
